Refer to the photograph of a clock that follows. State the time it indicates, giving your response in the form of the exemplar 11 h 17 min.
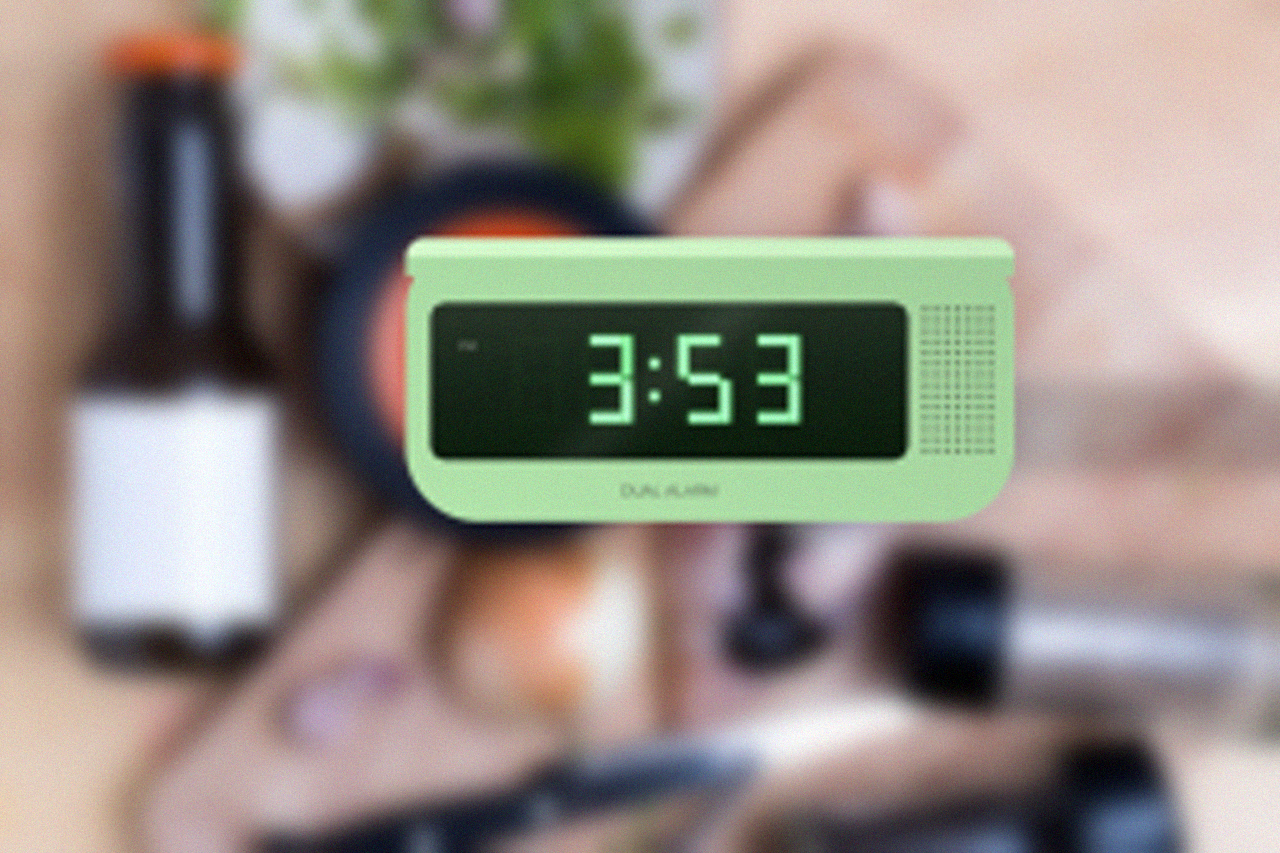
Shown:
3 h 53 min
